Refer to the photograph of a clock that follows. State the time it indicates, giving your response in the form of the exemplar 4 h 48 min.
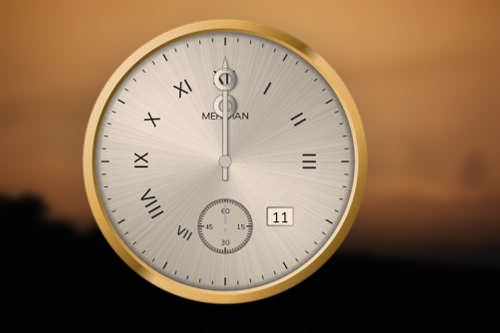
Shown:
12 h 00 min
